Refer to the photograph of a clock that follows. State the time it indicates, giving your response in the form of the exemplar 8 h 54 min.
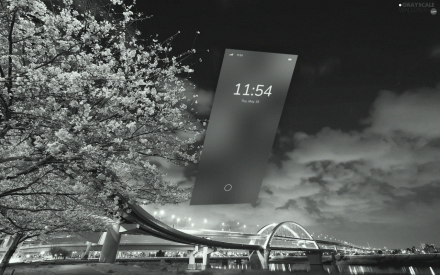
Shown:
11 h 54 min
